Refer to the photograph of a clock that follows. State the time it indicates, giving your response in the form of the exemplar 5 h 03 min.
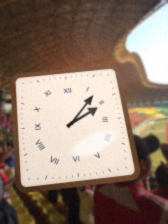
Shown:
2 h 07 min
